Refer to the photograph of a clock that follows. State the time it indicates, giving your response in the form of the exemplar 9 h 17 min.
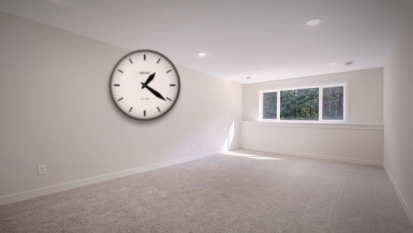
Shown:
1 h 21 min
